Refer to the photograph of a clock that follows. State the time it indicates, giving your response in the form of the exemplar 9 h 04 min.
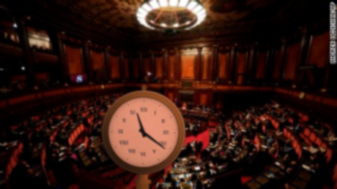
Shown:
11 h 21 min
